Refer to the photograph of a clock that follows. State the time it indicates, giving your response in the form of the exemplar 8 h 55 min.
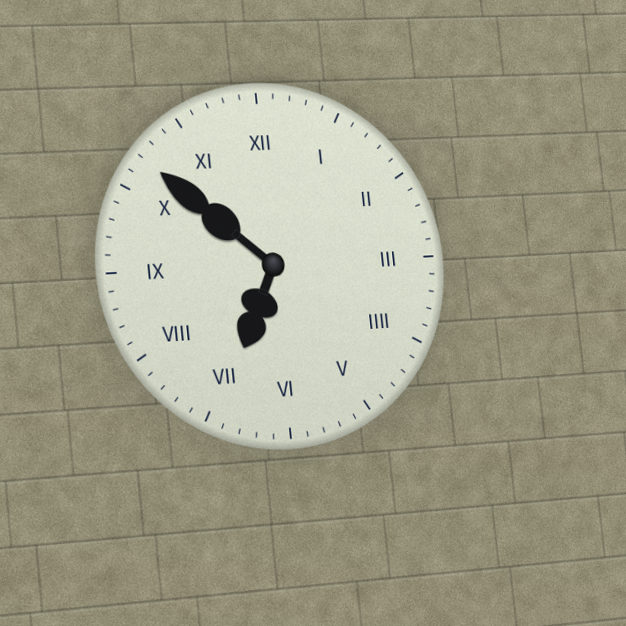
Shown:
6 h 52 min
